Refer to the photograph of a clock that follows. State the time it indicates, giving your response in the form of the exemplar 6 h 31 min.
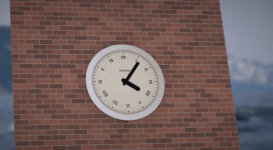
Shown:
4 h 06 min
